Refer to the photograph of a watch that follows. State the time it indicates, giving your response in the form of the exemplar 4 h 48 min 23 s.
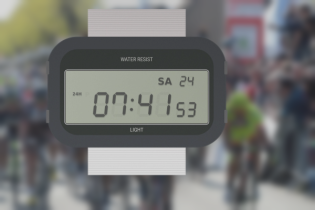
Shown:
7 h 41 min 53 s
